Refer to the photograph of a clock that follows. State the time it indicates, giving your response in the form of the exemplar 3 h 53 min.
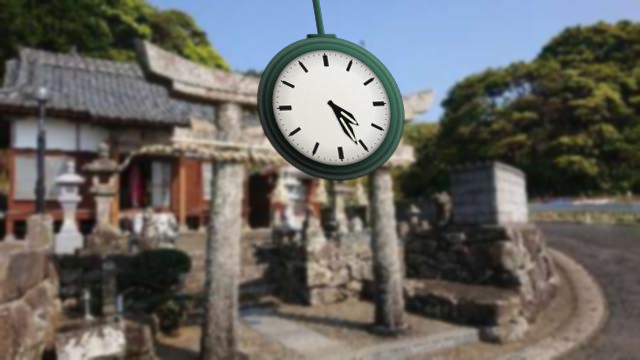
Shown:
4 h 26 min
